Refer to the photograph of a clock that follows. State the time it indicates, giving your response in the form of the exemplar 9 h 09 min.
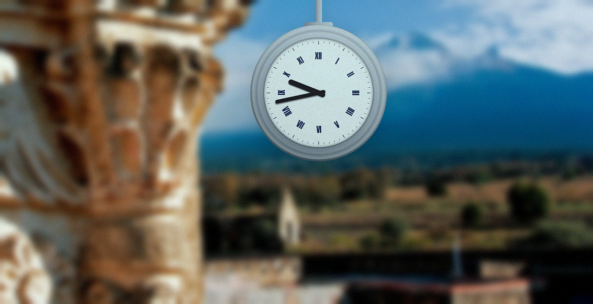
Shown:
9 h 43 min
